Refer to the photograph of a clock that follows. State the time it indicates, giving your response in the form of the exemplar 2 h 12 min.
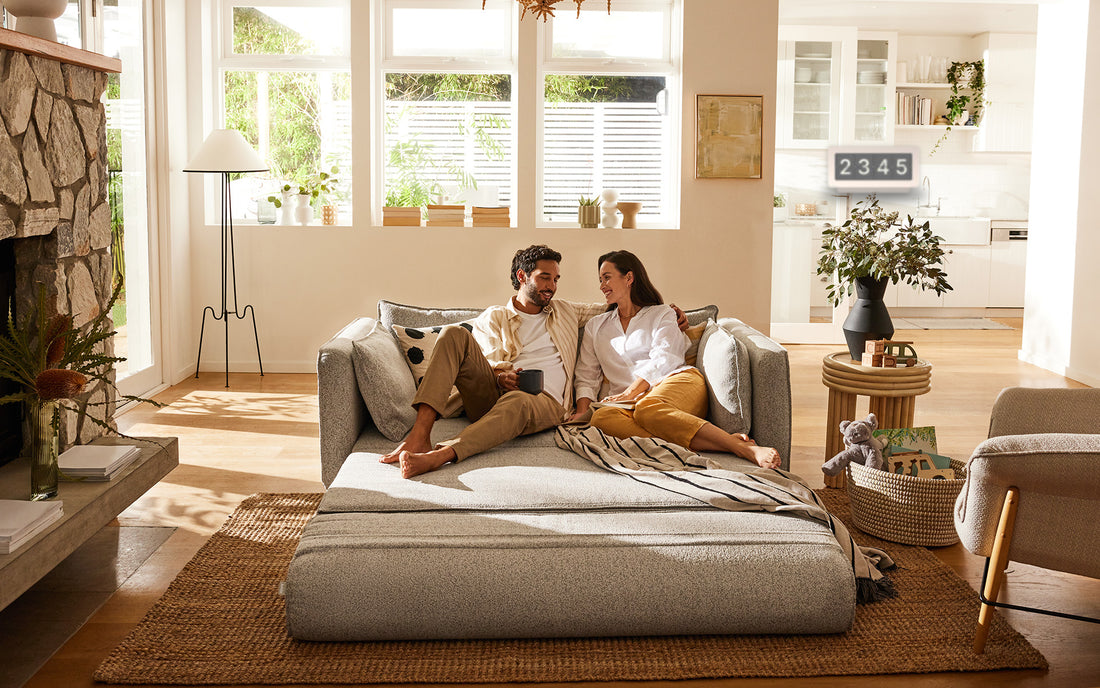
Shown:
23 h 45 min
